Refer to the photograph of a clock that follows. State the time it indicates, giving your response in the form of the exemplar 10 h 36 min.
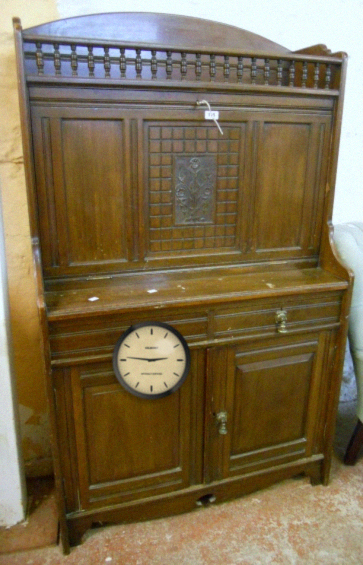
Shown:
2 h 46 min
